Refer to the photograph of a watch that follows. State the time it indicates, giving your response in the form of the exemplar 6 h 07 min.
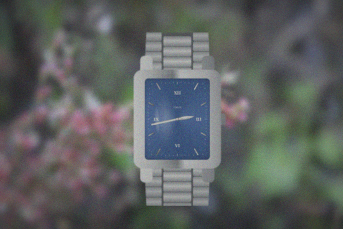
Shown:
2 h 43 min
